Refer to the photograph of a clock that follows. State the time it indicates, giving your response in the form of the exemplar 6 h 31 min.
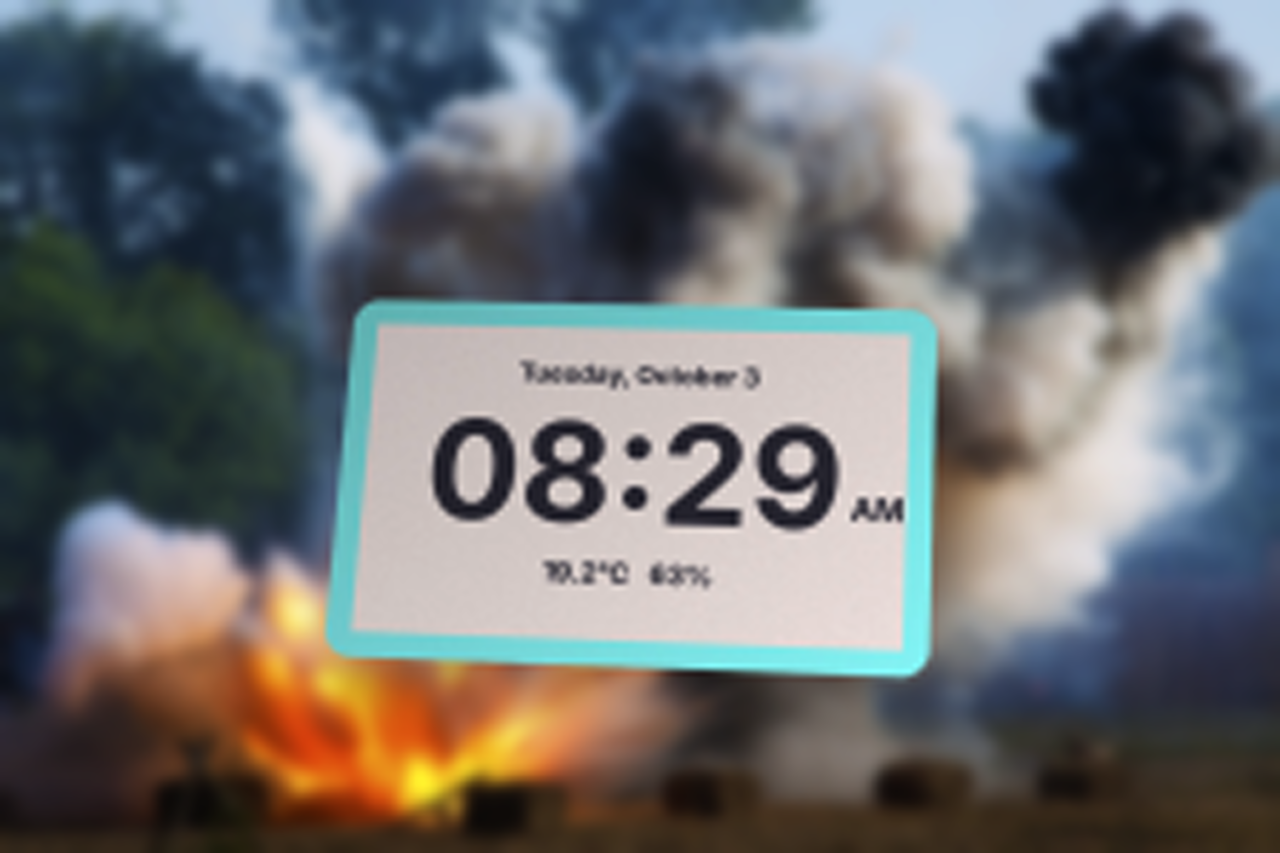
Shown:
8 h 29 min
